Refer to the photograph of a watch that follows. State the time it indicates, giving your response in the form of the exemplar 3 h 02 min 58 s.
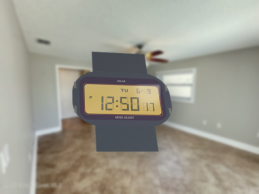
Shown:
12 h 50 min 17 s
